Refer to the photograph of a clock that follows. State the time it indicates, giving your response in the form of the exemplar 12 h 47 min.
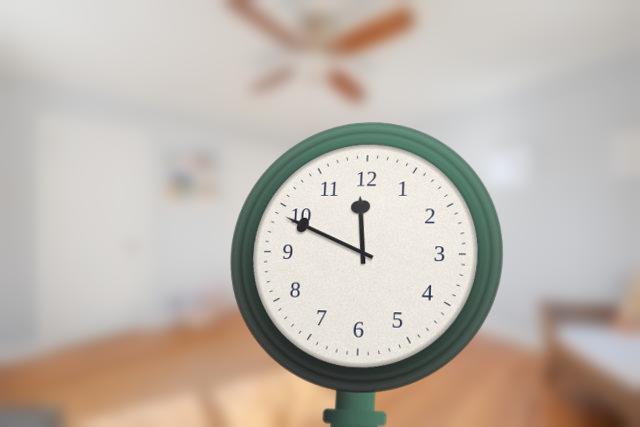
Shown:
11 h 49 min
